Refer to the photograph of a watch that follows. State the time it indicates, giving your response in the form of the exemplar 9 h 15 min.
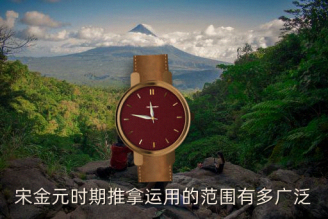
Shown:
11 h 47 min
